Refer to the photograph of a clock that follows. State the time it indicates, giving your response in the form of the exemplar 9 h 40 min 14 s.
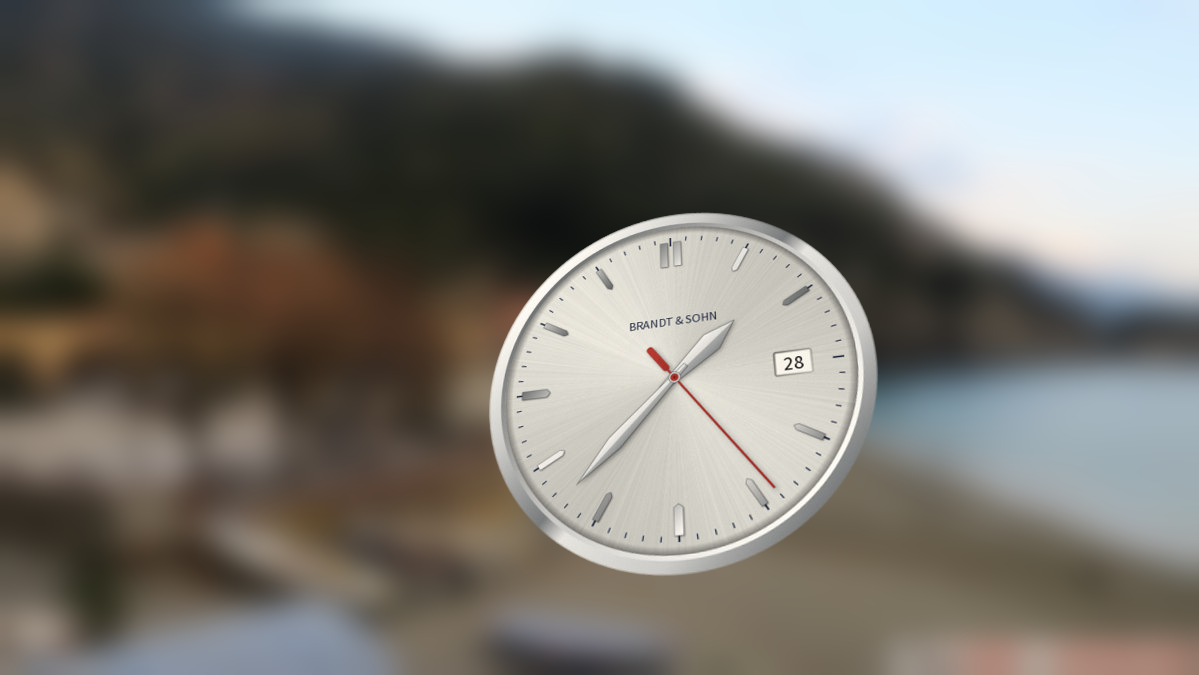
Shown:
1 h 37 min 24 s
